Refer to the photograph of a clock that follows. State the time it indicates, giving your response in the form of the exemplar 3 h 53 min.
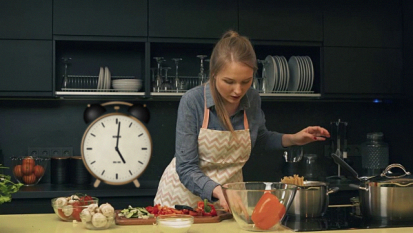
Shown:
5 h 01 min
